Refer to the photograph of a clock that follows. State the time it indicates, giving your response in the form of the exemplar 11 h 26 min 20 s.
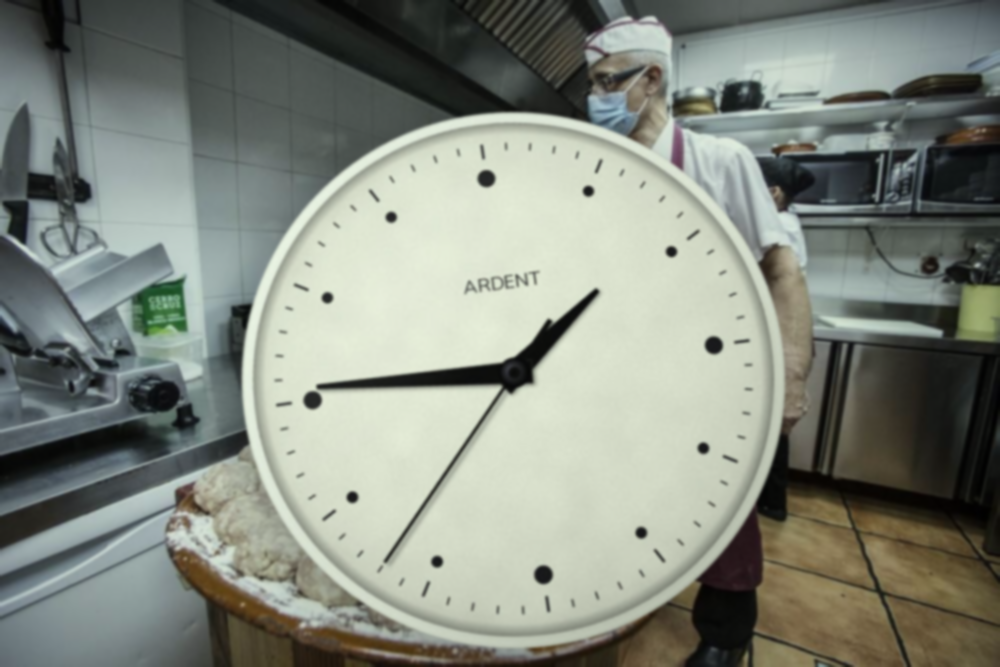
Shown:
1 h 45 min 37 s
